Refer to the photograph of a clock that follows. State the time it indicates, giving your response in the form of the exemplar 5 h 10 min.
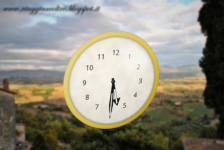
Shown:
5 h 30 min
